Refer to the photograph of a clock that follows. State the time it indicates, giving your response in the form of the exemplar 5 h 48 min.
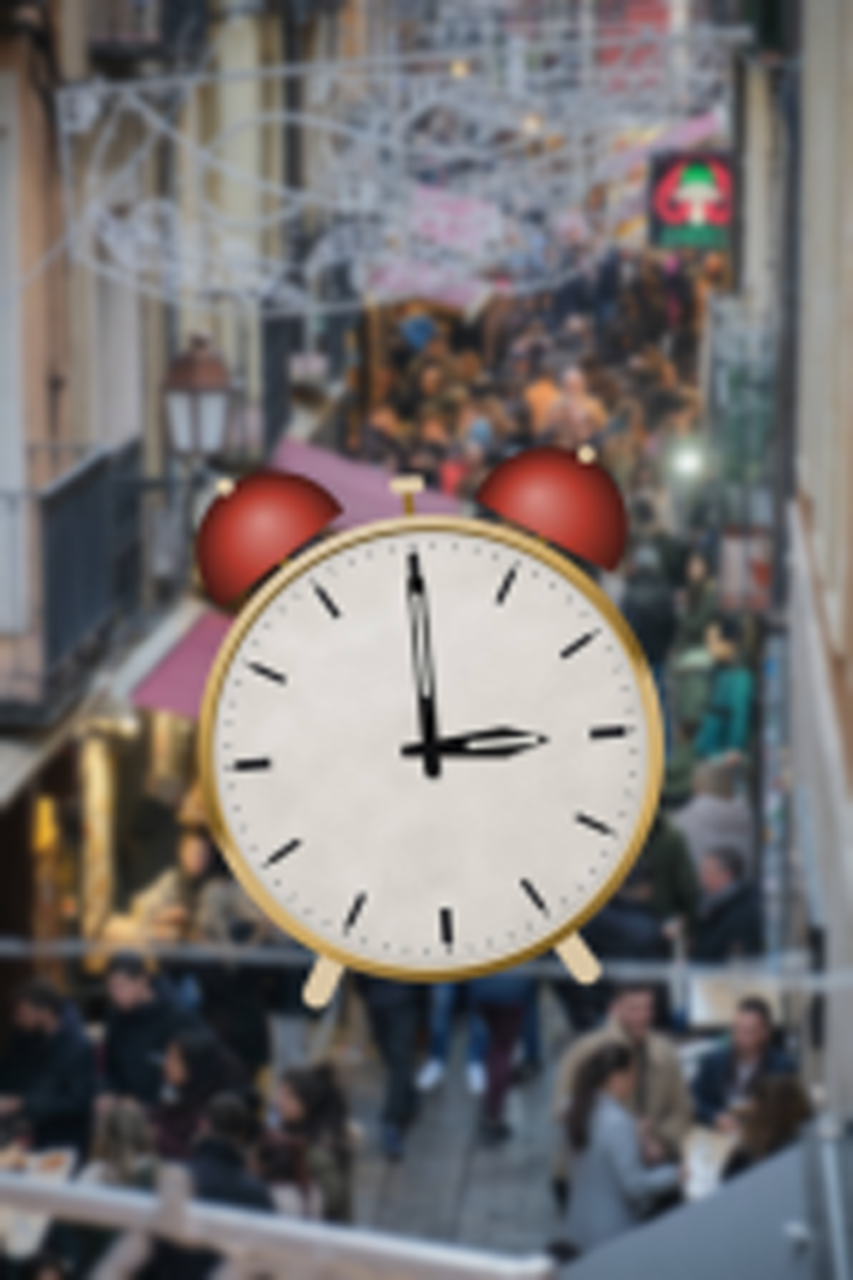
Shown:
3 h 00 min
